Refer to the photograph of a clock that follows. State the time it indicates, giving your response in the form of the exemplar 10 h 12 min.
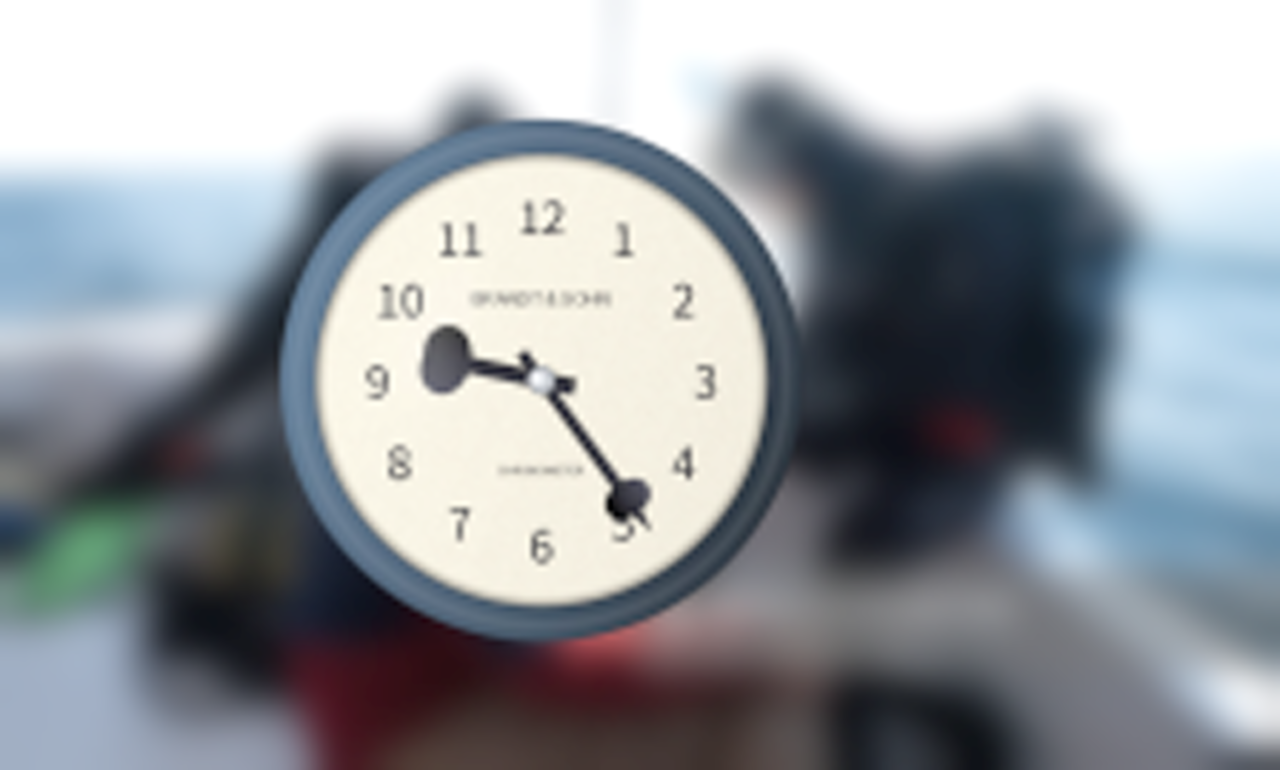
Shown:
9 h 24 min
